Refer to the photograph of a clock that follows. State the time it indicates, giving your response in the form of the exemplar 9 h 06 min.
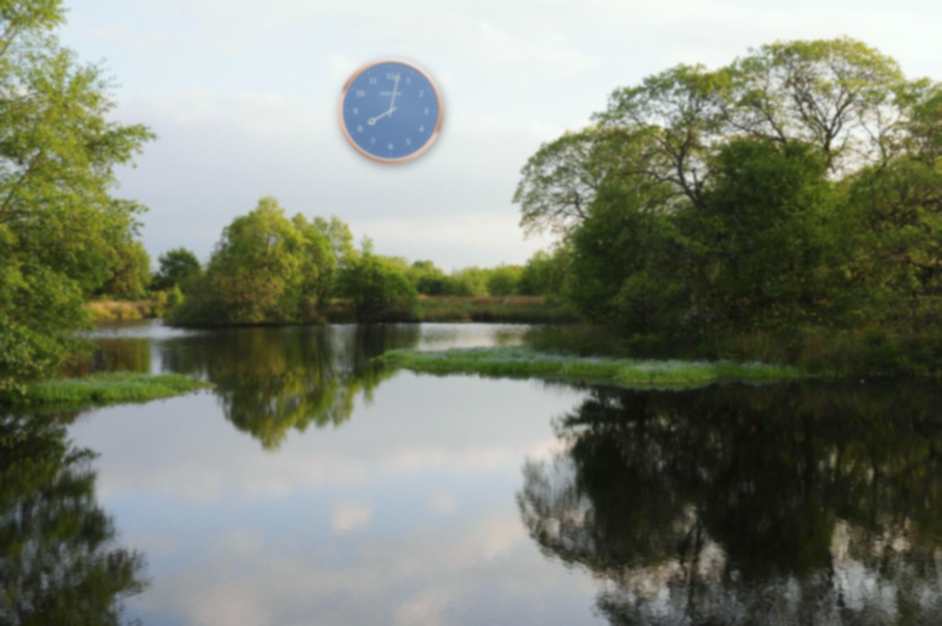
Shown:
8 h 02 min
